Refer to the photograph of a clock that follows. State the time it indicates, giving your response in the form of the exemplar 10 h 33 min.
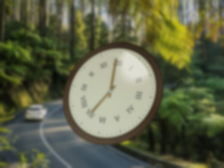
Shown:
6 h 59 min
